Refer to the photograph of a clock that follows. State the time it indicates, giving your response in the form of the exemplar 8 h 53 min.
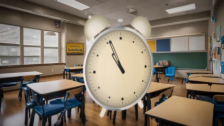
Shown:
10 h 56 min
